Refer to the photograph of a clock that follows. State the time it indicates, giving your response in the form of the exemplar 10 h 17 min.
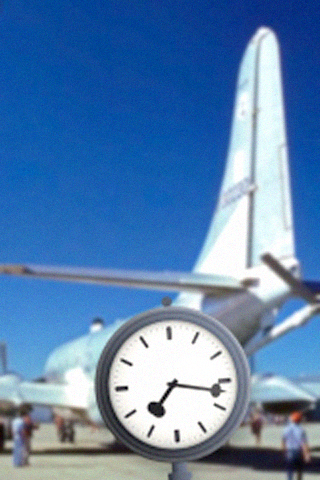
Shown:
7 h 17 min
